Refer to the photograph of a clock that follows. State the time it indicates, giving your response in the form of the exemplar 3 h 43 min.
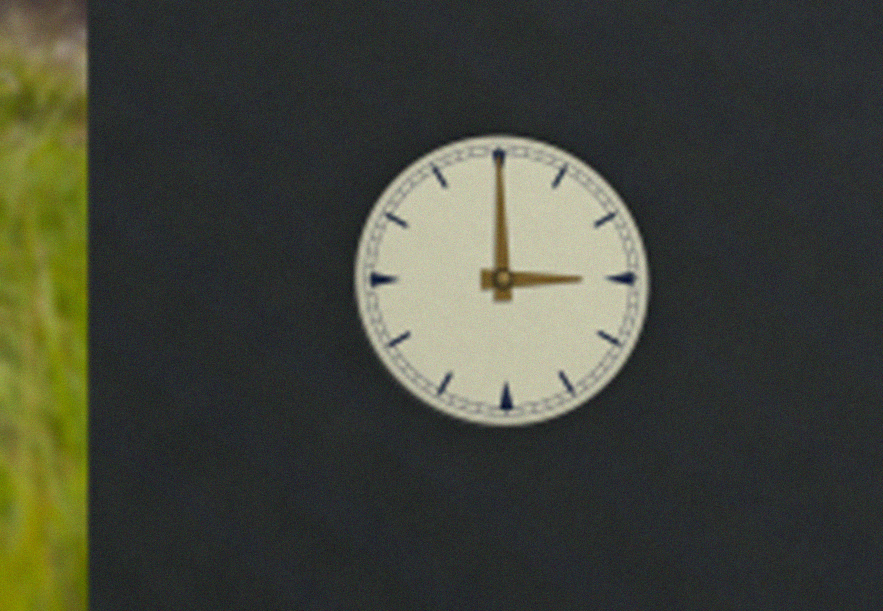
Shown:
3 h 00 min
